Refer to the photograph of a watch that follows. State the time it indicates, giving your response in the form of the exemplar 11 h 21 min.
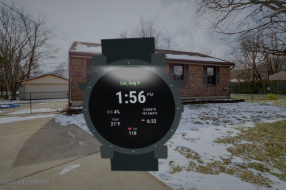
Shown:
1 h 56 min
